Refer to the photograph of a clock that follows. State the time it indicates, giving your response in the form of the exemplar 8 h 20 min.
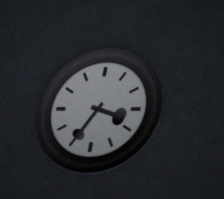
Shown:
3 h 35 min
